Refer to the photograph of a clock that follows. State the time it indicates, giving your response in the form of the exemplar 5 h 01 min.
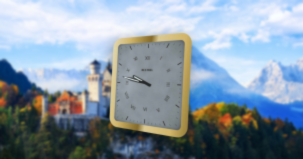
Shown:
9 h 47 min
